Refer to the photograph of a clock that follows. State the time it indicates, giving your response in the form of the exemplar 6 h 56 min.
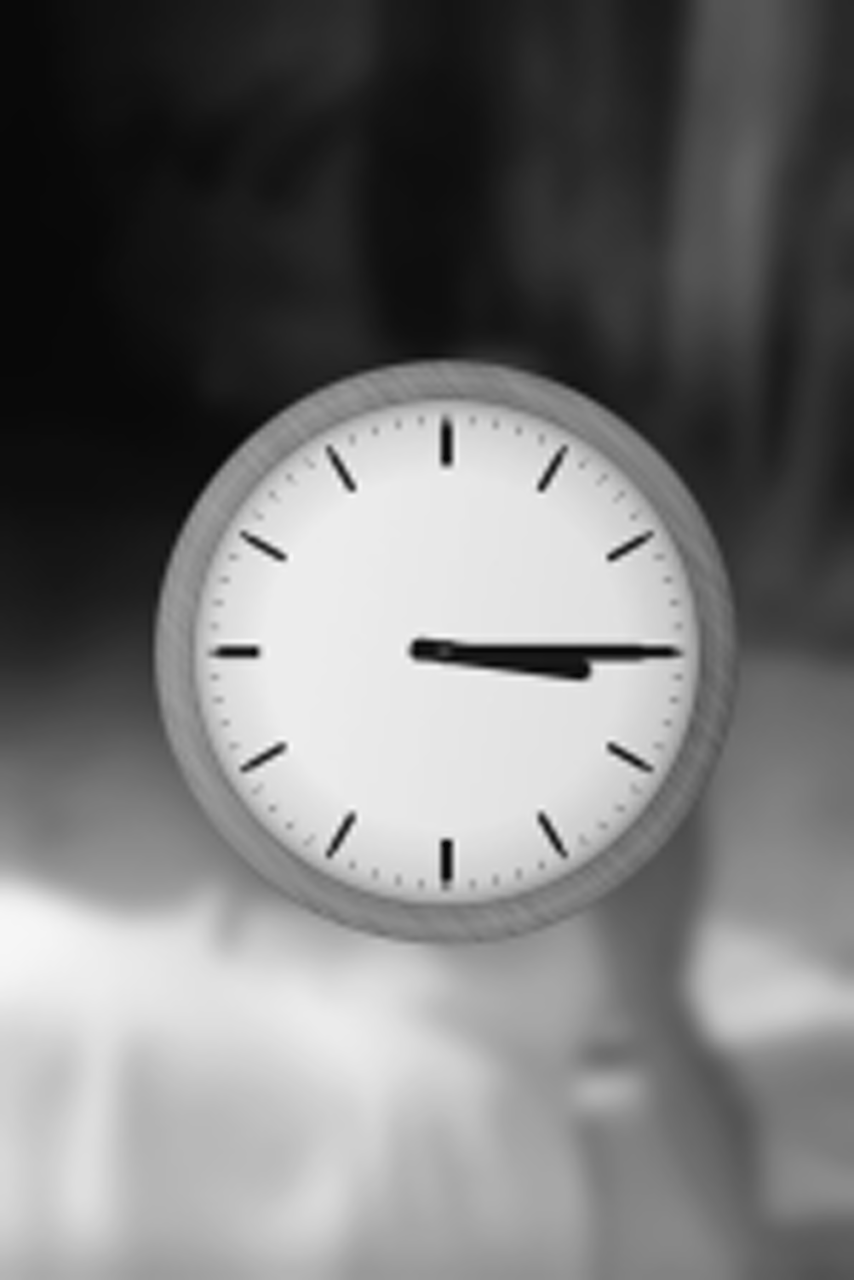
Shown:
3 h 15 min
